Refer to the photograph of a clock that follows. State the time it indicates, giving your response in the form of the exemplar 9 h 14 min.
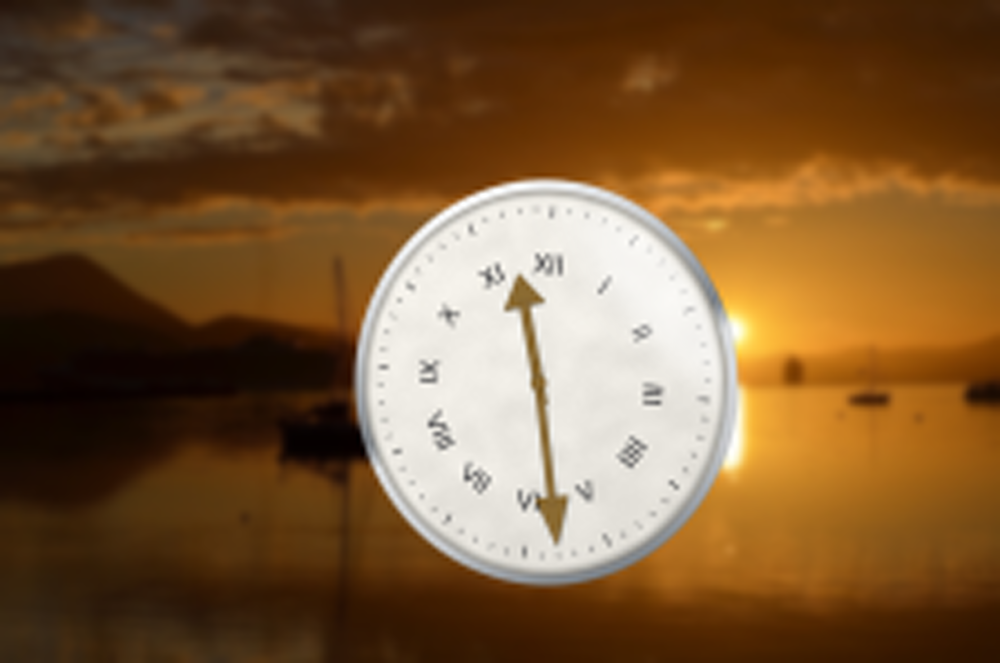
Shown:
11 h 28 min
